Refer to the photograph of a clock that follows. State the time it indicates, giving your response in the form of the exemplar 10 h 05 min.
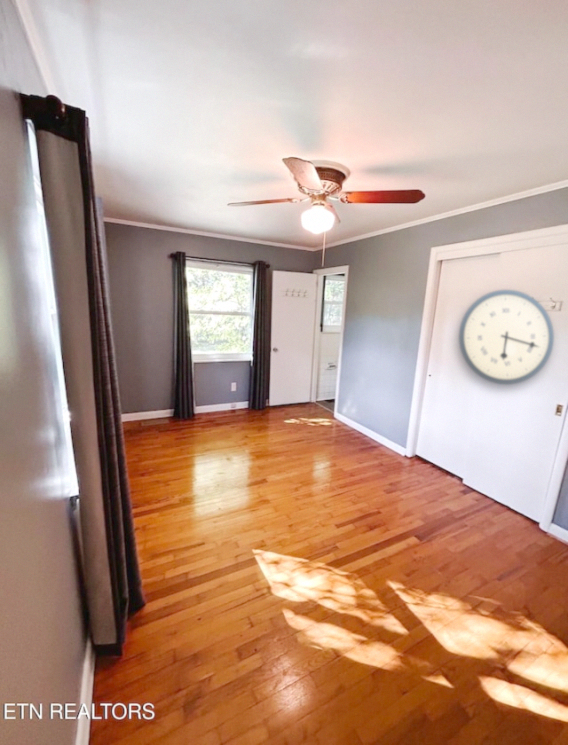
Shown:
6 h 18 min
